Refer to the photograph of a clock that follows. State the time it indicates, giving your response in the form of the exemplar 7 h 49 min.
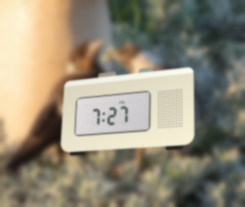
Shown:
7 h 27 min
